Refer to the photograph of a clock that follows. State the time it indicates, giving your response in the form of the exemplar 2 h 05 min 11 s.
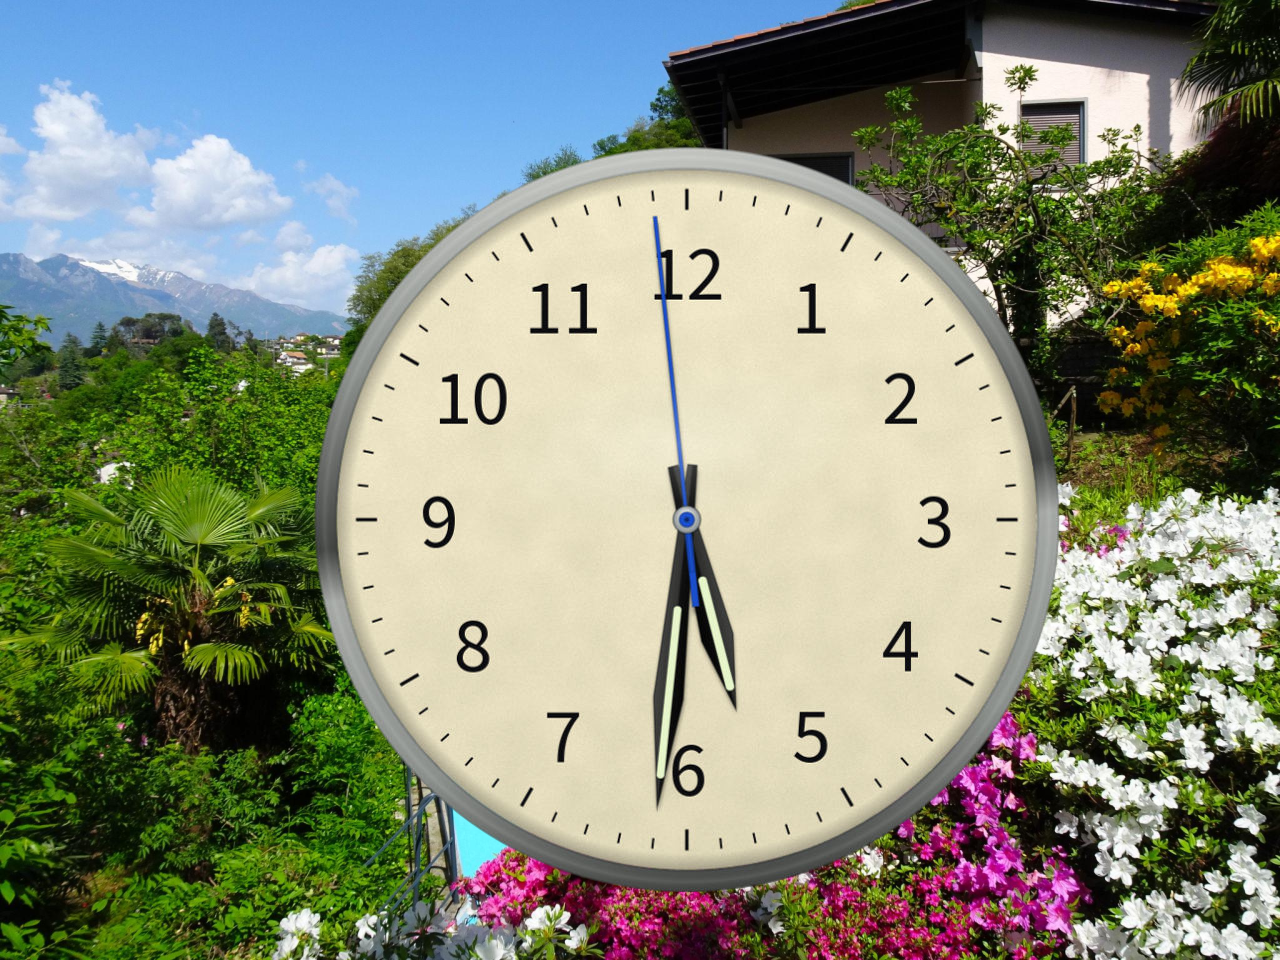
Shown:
5 h 30 min 59 s
